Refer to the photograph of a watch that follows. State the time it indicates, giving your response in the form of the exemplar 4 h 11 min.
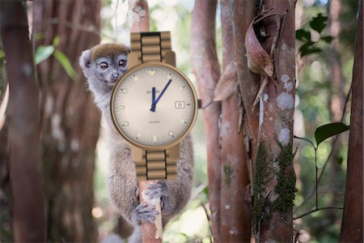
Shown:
12 h 06 min
